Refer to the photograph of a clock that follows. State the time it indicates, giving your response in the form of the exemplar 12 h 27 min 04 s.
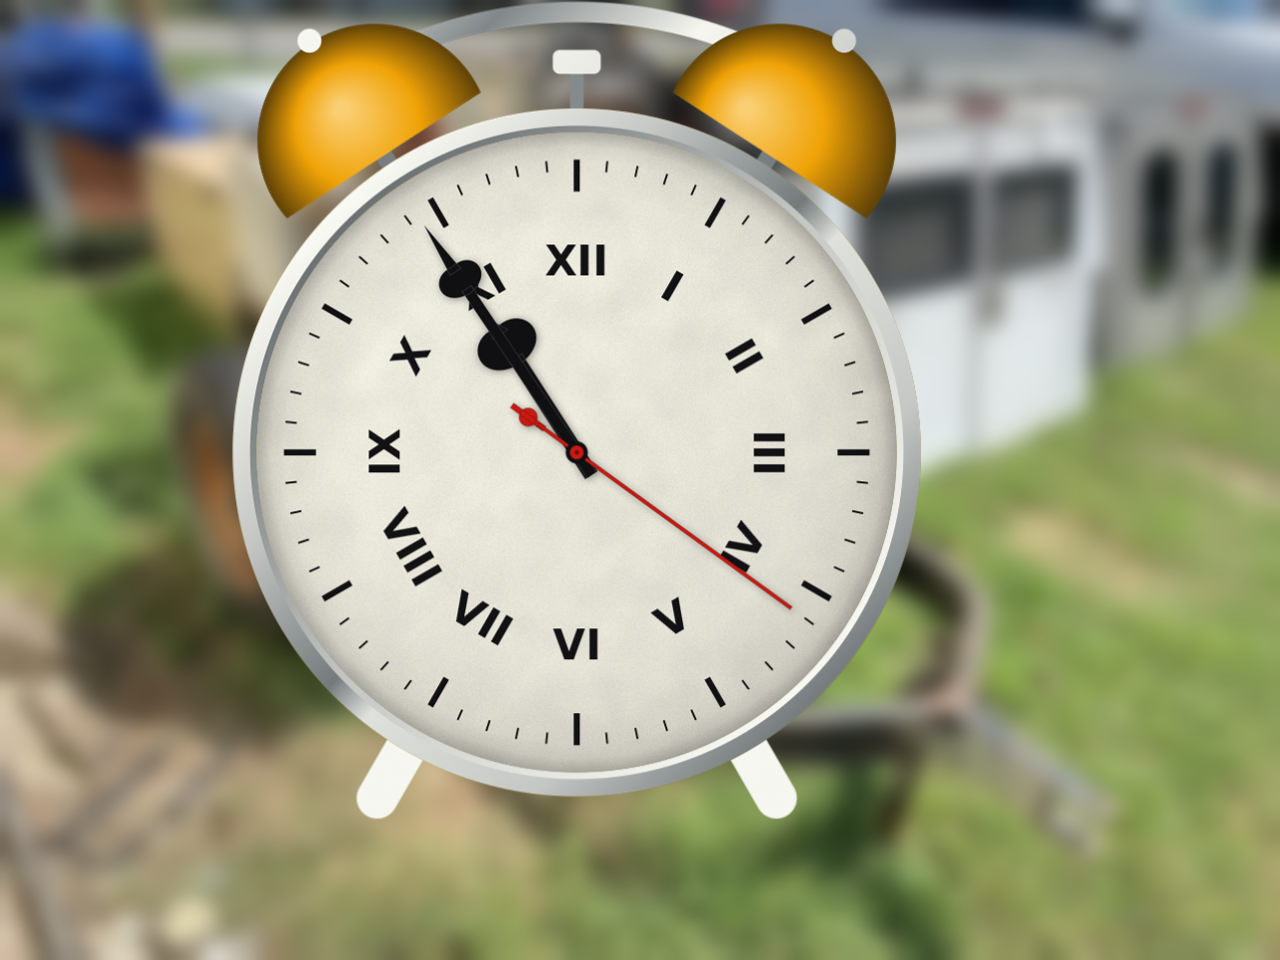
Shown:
10 h 54 min 21 s
